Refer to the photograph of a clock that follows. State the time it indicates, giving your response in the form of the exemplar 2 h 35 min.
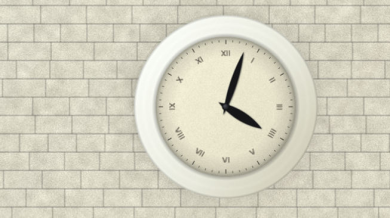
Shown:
4 h 03 min
